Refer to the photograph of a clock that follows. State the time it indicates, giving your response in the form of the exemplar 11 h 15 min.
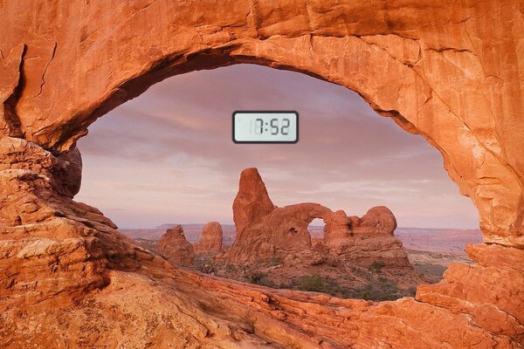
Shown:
7 h 52 min
